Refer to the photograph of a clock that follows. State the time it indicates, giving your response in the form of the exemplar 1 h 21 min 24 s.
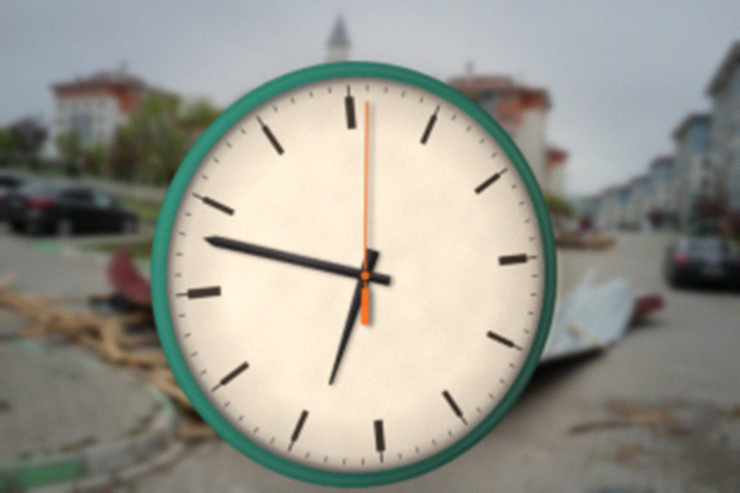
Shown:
6 h 48 min 01 s
